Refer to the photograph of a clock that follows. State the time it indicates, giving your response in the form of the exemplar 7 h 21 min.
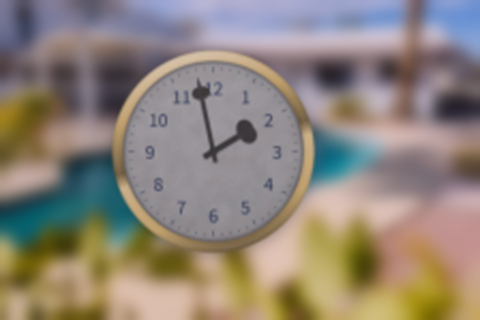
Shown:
1 h 58 min
